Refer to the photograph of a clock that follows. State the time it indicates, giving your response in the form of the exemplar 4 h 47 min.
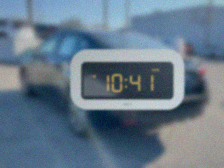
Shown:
10 h 41 min
